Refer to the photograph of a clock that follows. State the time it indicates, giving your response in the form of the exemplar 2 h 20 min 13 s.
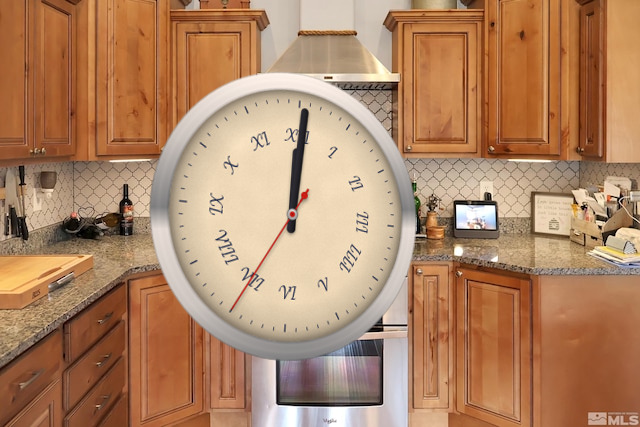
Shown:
12 h 00 min 35 s
